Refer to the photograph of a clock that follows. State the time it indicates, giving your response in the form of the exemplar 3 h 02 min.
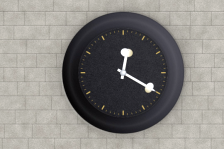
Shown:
12 h 20 min
